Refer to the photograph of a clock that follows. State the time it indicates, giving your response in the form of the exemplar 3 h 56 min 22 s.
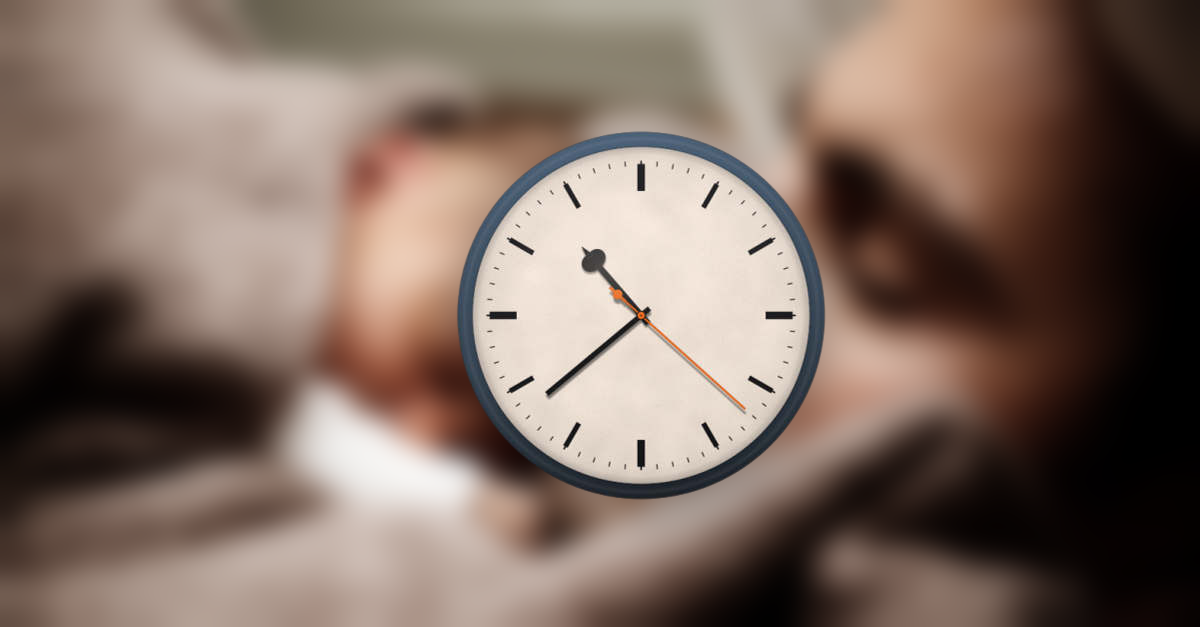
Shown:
10 h 38 min 22 s
